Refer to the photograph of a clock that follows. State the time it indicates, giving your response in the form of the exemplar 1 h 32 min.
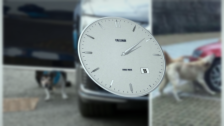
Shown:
2 h 09 min
